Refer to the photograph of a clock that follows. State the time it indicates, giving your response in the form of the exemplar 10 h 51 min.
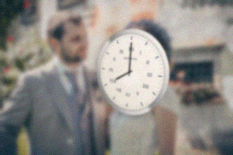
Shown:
8 h 00 min
